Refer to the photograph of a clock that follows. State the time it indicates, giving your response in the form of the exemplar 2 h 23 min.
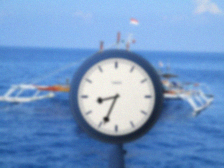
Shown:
8 h 34 min
